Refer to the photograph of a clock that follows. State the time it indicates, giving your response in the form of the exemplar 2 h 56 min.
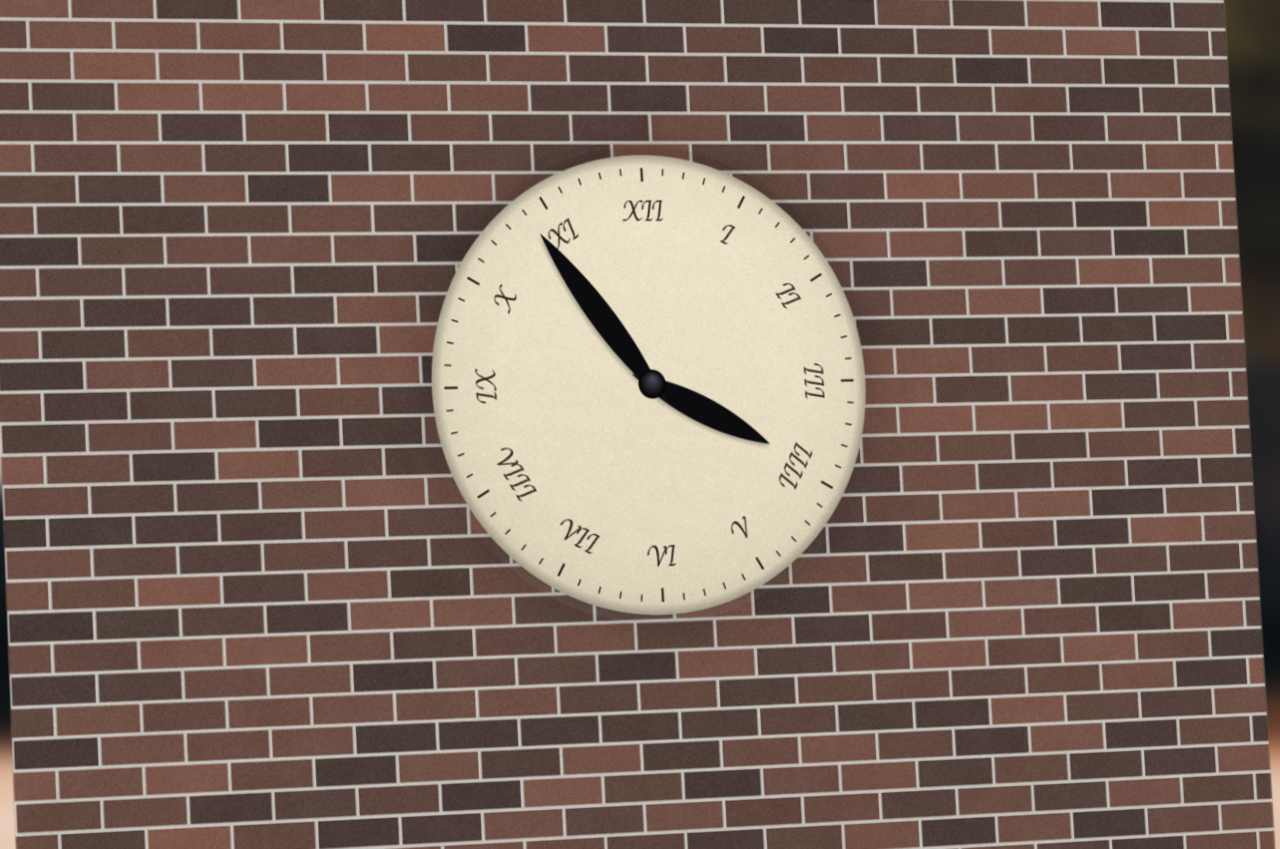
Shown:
3 h 54 min
